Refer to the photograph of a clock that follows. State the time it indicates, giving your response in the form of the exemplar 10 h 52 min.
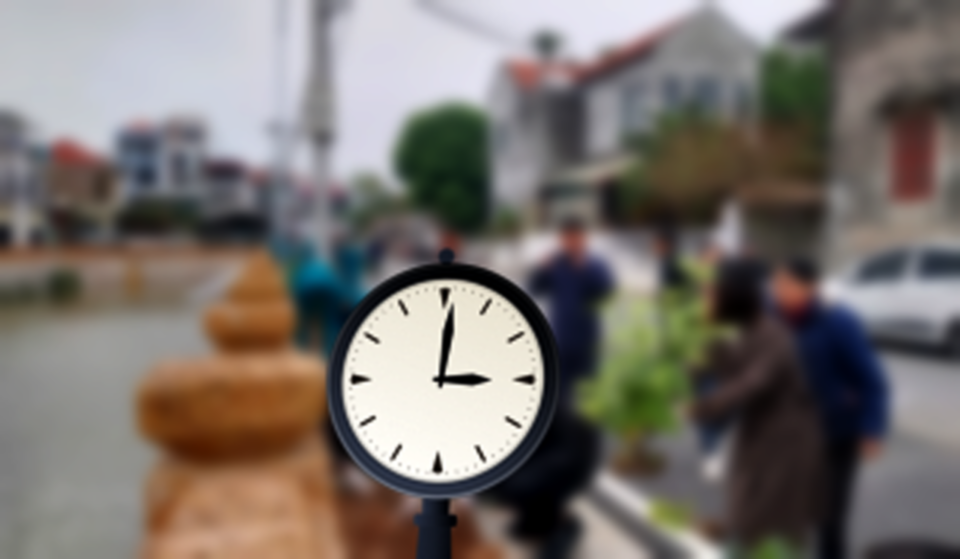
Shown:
3 h 01 min
